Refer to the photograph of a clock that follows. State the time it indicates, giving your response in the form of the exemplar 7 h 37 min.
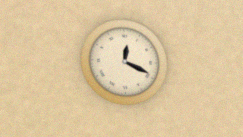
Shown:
12 h 19 min
